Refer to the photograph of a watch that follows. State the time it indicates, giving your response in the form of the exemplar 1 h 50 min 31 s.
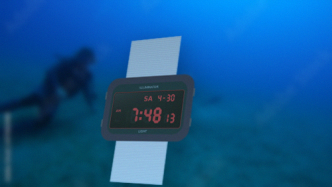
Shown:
7 h 48 min 13 s
